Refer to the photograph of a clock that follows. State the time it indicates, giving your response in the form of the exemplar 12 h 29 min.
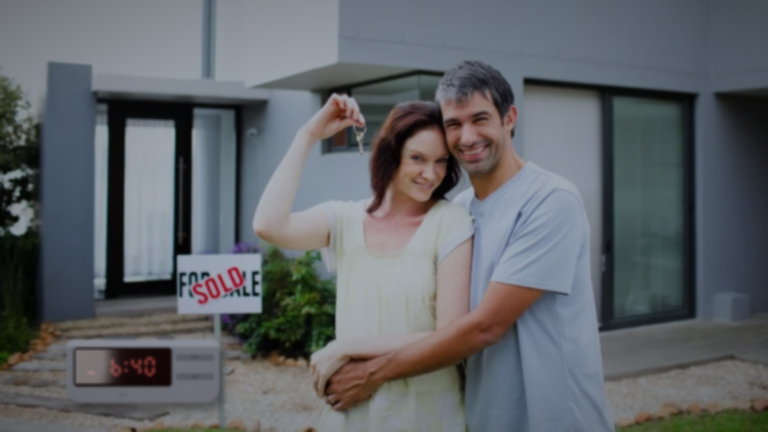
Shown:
6 h 40 min
